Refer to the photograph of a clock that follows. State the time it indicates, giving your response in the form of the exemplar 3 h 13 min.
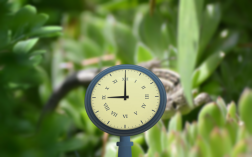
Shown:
9 h 00 min
